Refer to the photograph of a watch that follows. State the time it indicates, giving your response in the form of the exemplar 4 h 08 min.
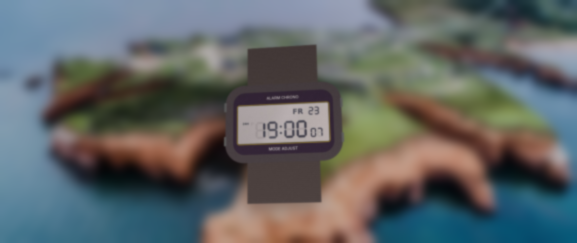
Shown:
19 h 00 min
